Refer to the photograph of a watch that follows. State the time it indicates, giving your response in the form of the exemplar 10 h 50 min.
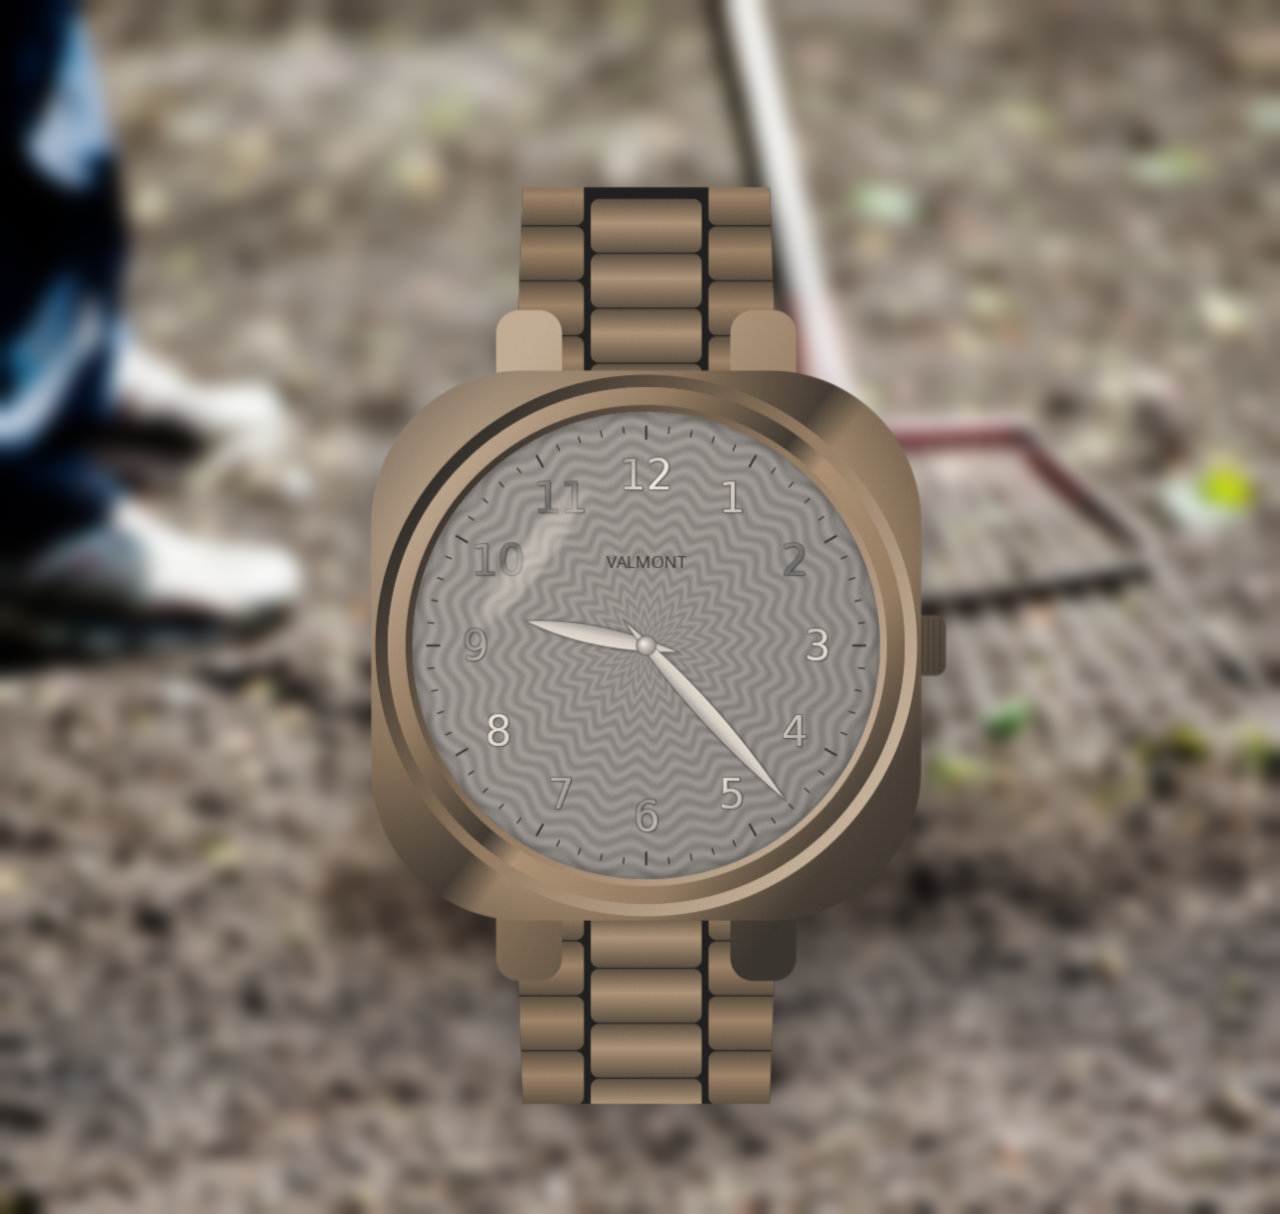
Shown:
9 h 23 min
